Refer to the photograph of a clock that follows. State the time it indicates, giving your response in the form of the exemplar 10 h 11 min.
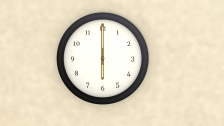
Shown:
6 h 00 min
